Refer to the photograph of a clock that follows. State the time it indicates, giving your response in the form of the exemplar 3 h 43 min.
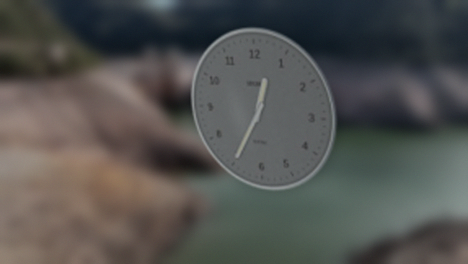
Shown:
12 h 35 min
